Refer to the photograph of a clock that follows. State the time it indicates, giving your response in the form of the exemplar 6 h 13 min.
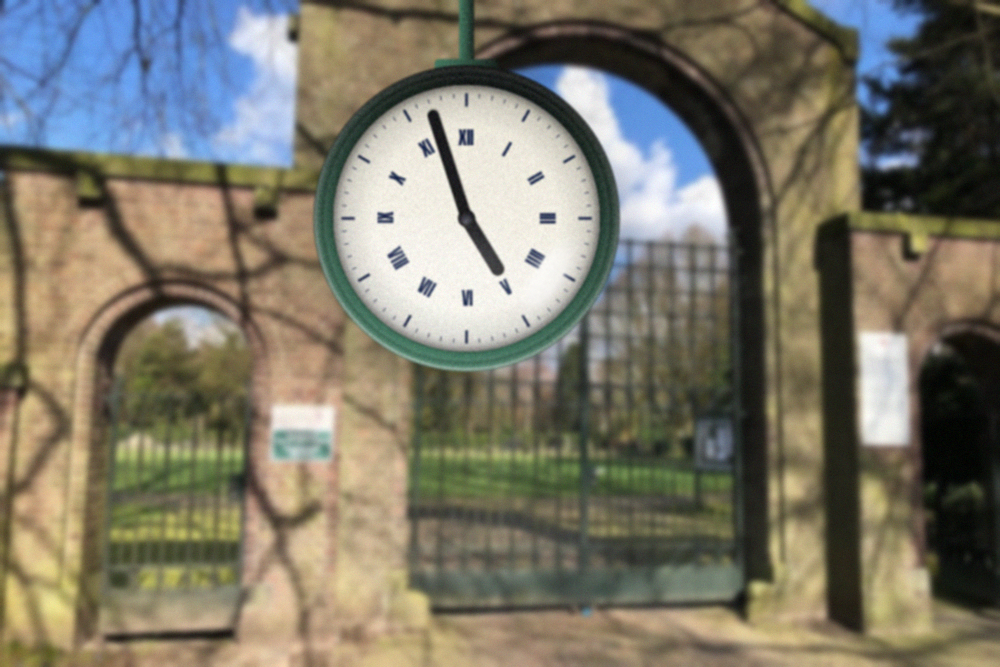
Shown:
4 h 57 min
